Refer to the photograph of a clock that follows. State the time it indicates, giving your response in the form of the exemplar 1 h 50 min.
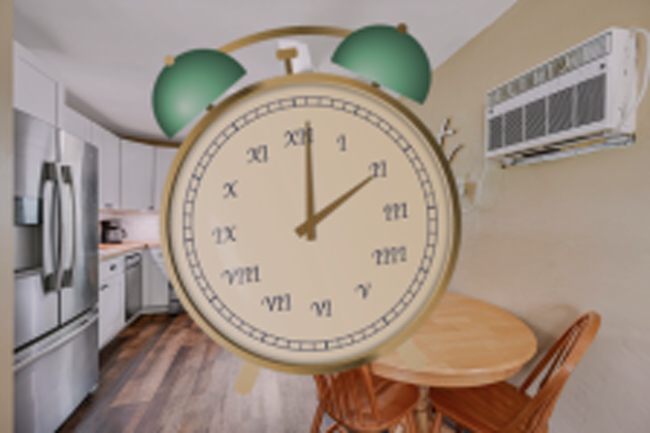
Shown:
2 h 01 min
